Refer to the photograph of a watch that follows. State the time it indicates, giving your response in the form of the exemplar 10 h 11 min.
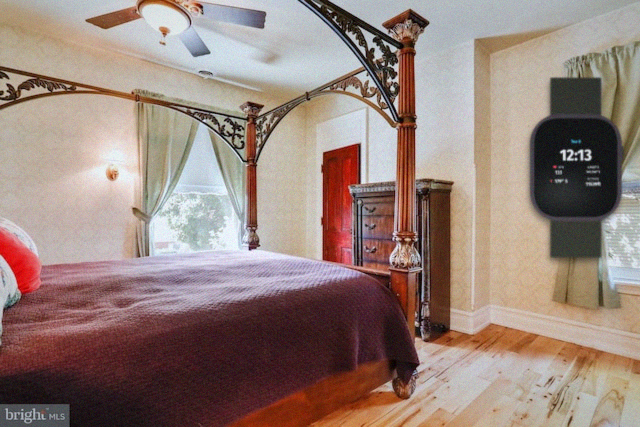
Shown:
12 h 13 min
